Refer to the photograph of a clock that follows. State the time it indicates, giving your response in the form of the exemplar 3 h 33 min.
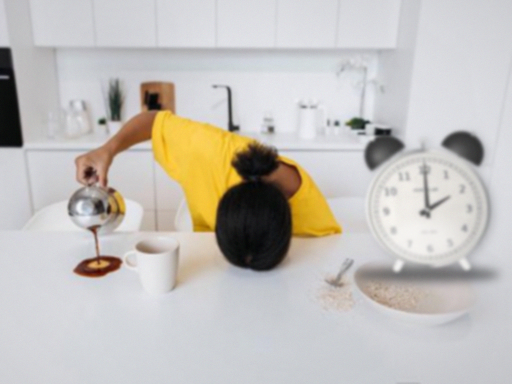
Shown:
2 h 00 min
